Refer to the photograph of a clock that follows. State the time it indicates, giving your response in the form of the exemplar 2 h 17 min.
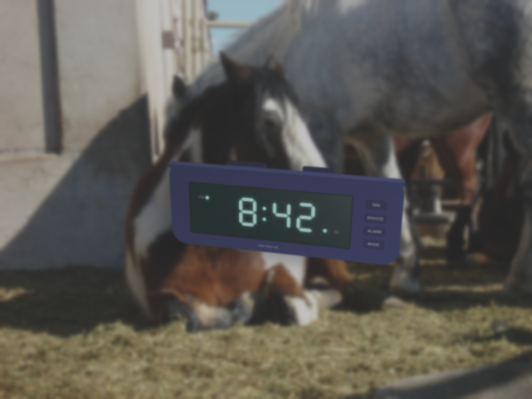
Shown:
8 h 42 min
